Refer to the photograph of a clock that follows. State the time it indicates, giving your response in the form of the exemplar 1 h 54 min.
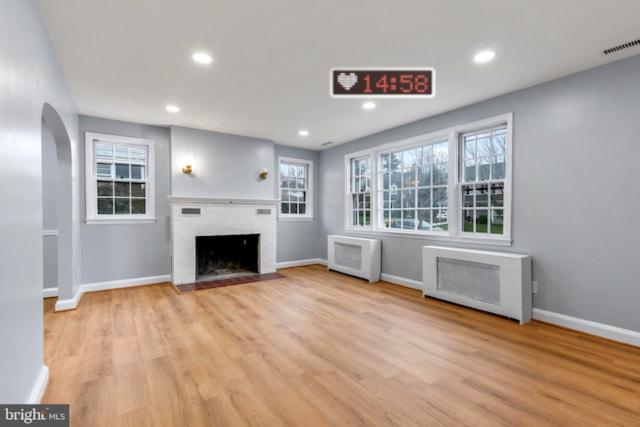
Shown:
14 h 58 min
